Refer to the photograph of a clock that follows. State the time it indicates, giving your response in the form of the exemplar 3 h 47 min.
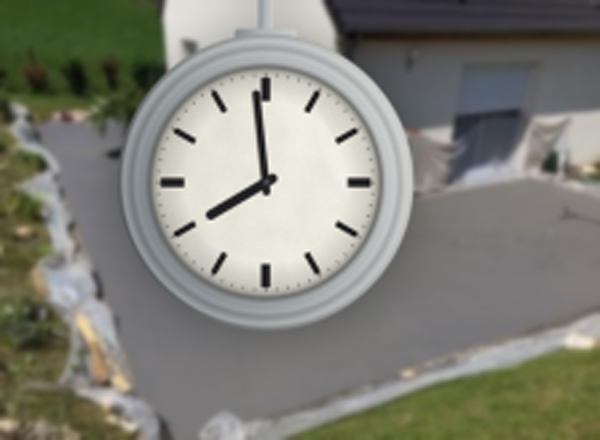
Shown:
7 h 59 min
